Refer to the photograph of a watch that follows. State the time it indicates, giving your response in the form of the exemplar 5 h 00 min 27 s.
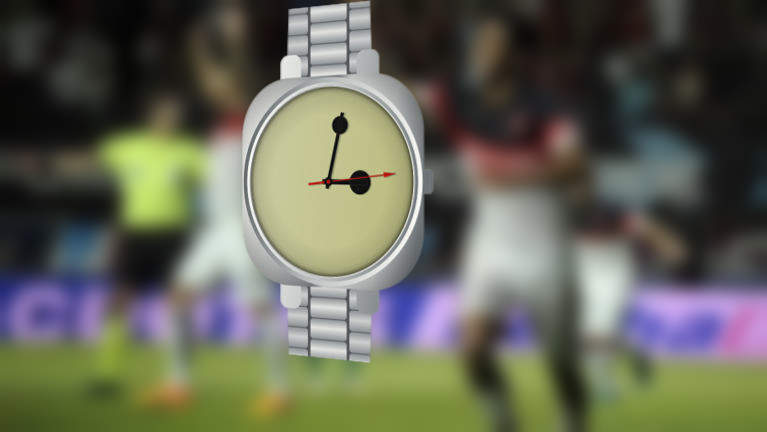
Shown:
3 h 02 min 14 s
